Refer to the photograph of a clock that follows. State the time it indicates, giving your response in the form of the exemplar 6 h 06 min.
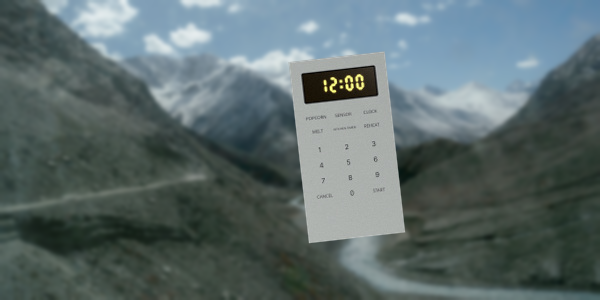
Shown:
12 h 00 min
